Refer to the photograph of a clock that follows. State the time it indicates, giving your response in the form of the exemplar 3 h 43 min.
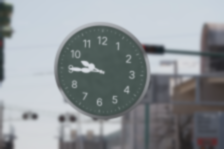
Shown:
9 h 45 min
